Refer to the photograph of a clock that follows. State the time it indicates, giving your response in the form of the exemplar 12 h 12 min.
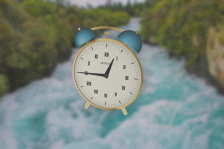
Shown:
12 h 45 min
